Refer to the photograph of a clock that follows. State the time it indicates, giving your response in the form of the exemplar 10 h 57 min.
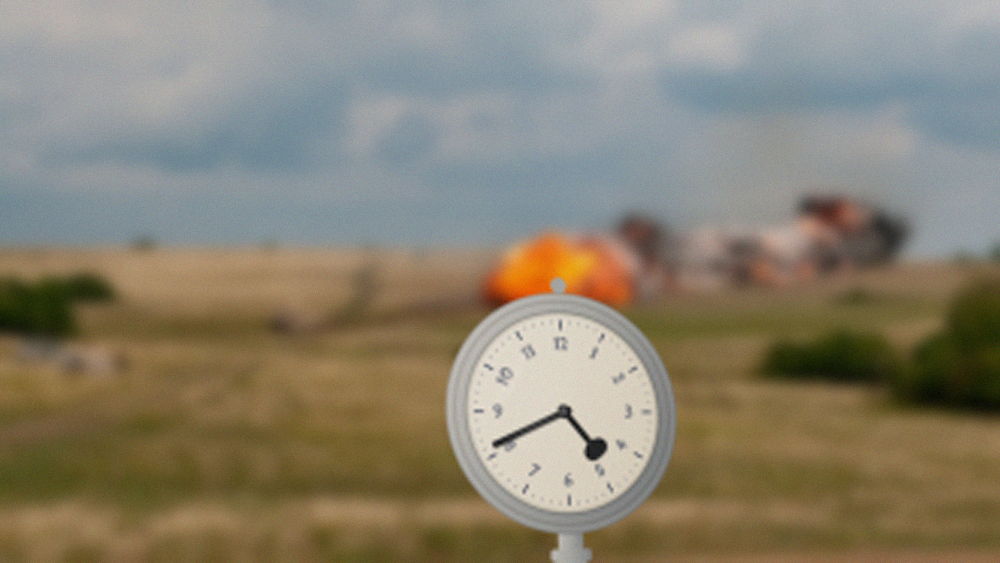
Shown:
4 h 41 min
